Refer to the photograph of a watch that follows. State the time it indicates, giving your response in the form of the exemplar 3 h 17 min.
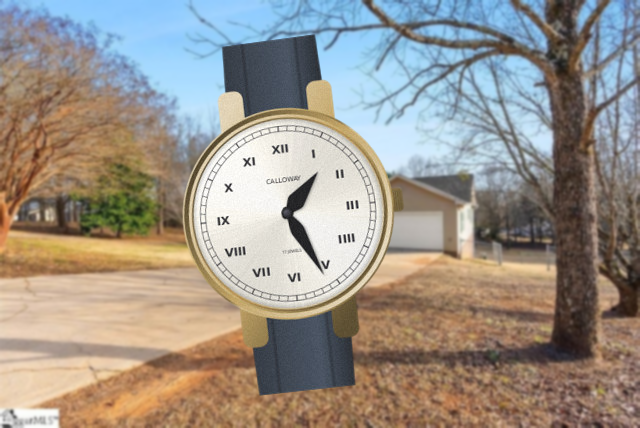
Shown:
1 h 26 min
